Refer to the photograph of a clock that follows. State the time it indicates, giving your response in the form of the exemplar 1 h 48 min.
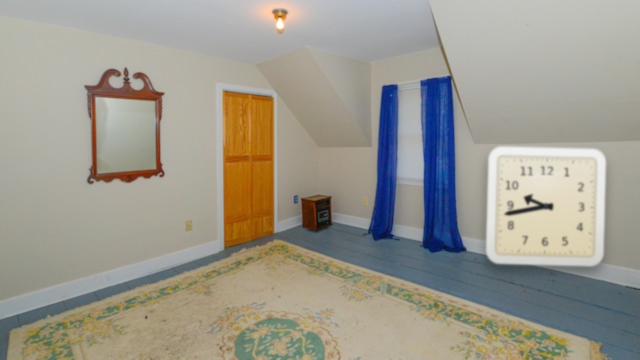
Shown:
9 h 43 min
